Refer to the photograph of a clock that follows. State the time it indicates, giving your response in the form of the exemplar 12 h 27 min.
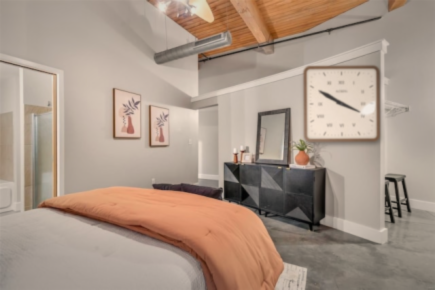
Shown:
3 h 50 min
